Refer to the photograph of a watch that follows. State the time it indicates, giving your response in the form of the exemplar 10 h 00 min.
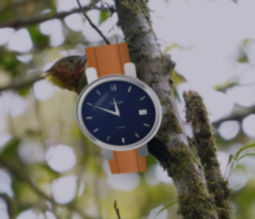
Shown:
11 h 50 min
